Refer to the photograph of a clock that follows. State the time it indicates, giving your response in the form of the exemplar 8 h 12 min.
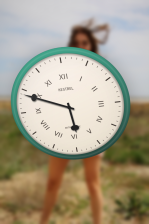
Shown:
5 h 49 min
